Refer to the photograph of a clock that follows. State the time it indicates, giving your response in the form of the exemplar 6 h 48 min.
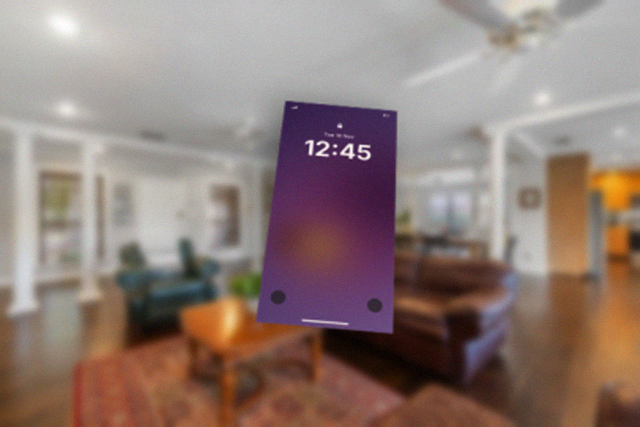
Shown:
12 h 45 min
